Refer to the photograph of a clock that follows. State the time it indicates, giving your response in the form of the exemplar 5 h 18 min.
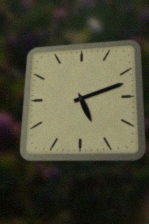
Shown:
5 h 12 min
